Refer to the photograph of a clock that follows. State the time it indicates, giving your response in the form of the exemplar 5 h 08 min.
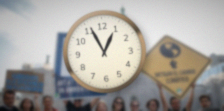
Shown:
12 h 56 min
